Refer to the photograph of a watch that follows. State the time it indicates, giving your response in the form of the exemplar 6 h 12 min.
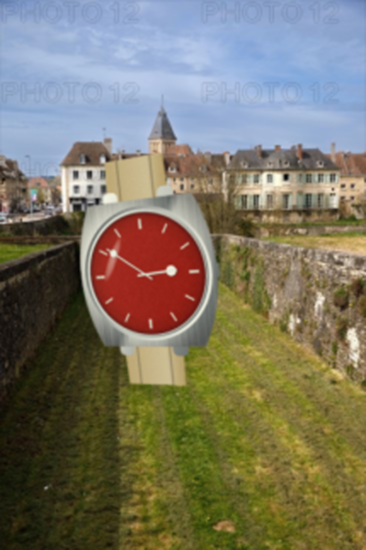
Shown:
2 h 51 min
